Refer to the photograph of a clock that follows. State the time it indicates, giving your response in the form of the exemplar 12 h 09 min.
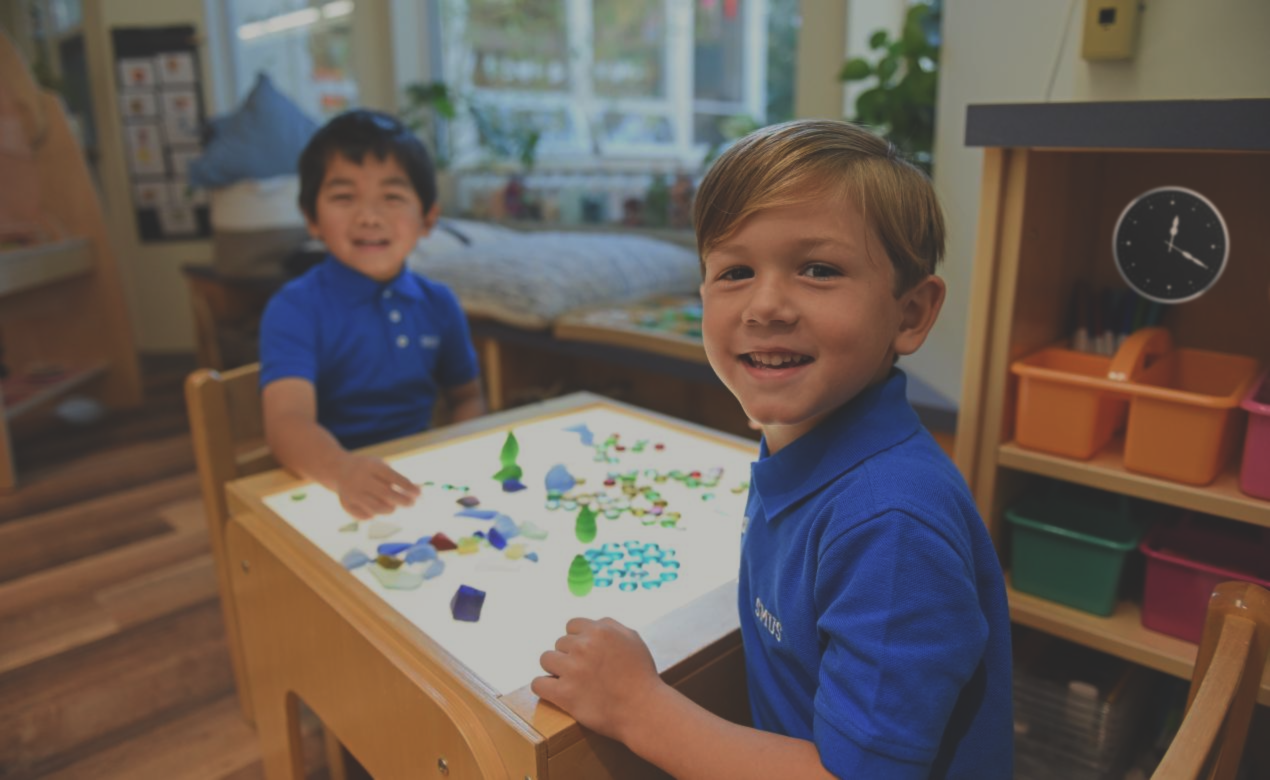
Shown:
12 h 20 min
